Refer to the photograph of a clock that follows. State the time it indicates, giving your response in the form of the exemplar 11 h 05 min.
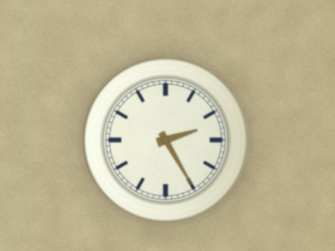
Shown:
2 h 25 min
